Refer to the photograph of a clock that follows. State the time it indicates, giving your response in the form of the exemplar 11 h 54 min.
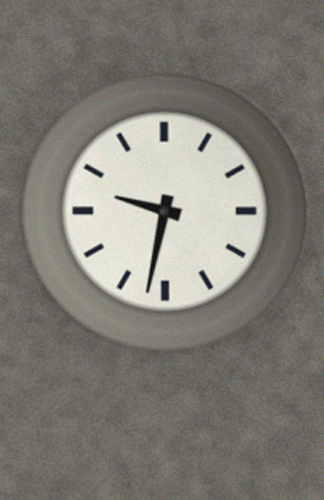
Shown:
9 h 32 min
